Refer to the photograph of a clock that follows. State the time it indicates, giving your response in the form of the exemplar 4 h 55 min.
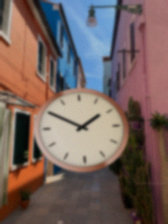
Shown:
1 h 50 min
